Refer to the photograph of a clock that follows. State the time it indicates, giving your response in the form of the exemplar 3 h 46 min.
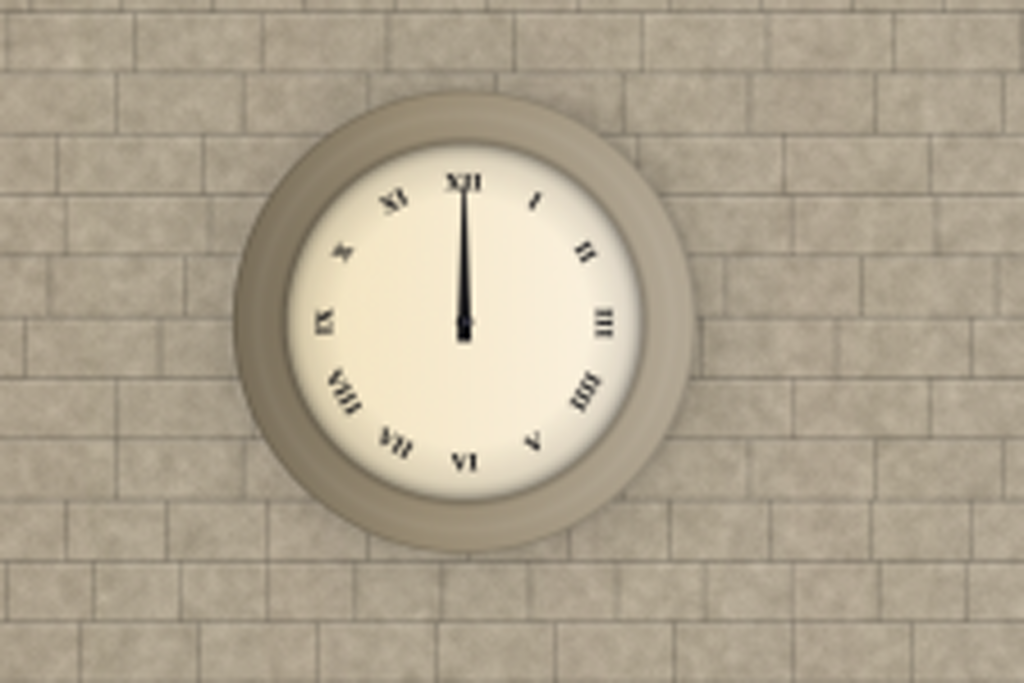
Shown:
12 h 00 min
